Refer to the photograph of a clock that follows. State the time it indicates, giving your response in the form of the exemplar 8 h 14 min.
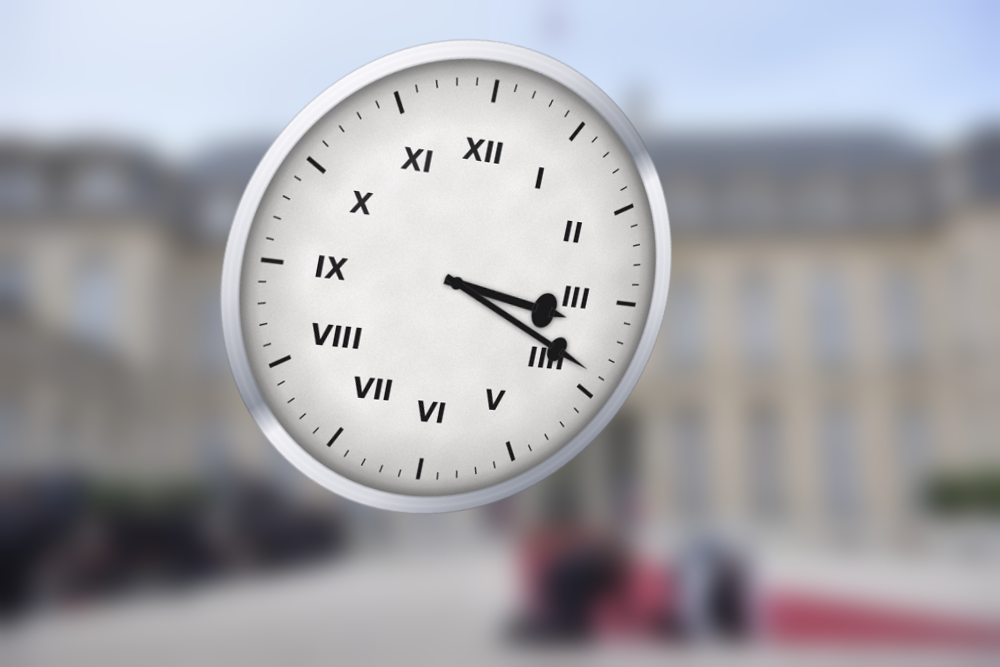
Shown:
3 h 19 min
